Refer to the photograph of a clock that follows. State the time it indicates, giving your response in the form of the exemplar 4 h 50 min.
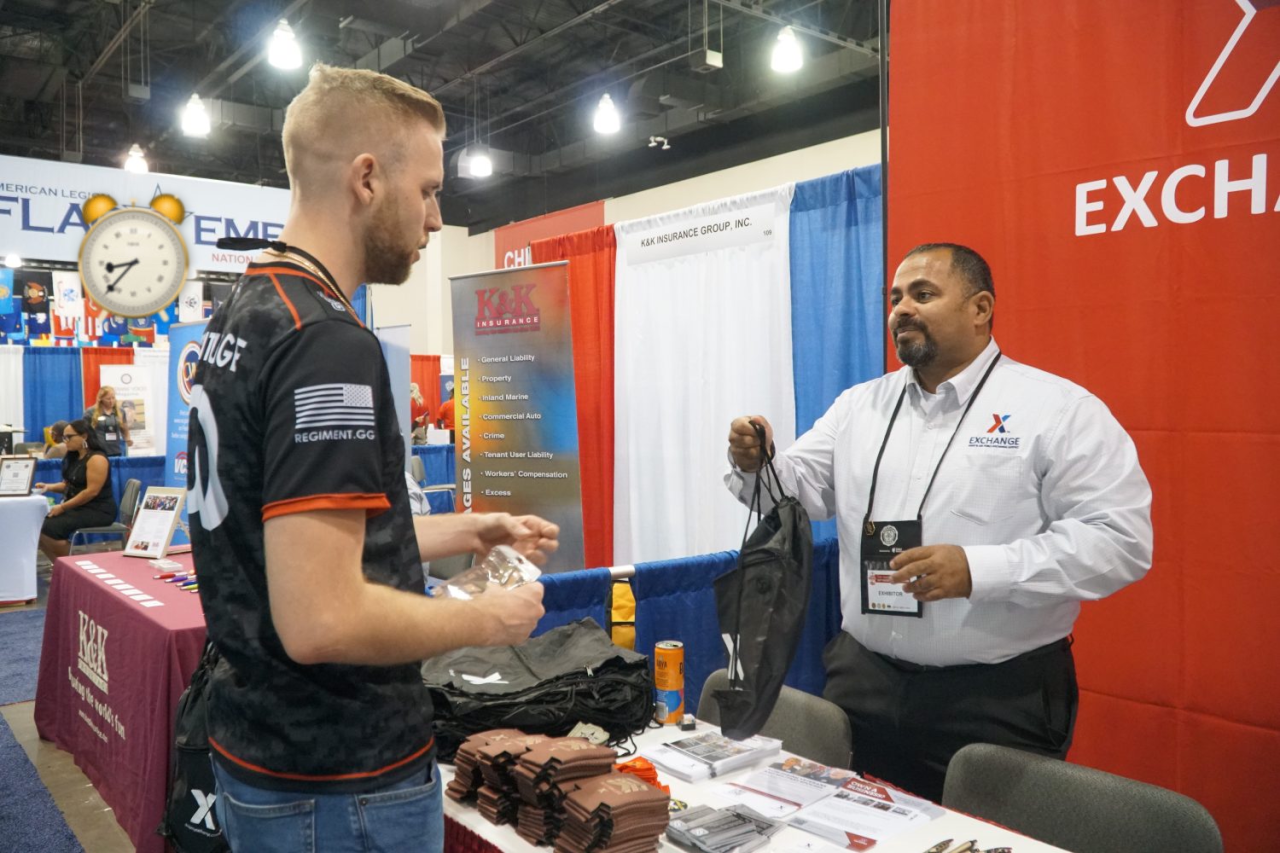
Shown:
8 h 37 min
